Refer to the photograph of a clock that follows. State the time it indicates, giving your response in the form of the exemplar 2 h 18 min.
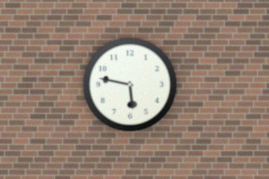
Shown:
5 h 47 min
